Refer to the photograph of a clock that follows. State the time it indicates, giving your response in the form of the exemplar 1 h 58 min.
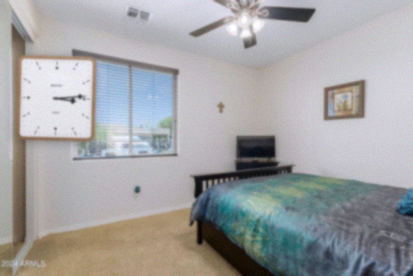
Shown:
3 h 14 min
